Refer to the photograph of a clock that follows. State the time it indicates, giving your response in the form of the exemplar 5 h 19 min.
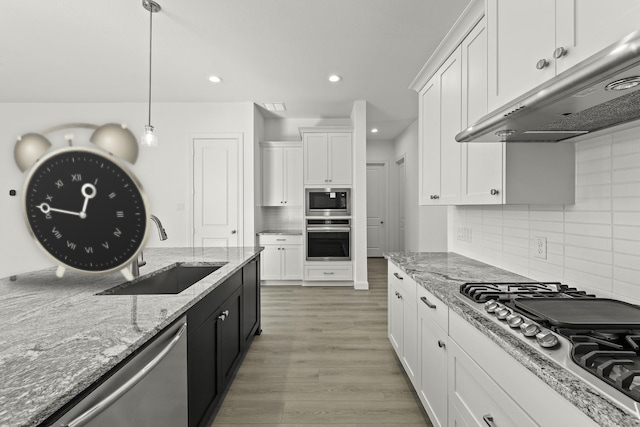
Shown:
12 h 47 min
